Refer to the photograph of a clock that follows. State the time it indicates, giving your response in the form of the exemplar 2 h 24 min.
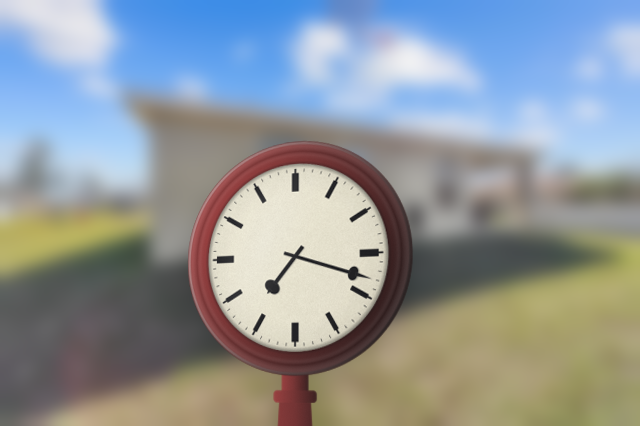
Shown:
7 h 18 min
